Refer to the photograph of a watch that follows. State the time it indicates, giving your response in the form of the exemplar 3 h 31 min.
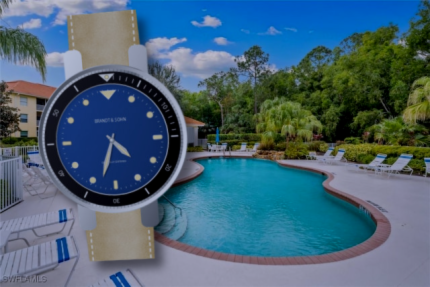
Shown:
4 h 33 min
